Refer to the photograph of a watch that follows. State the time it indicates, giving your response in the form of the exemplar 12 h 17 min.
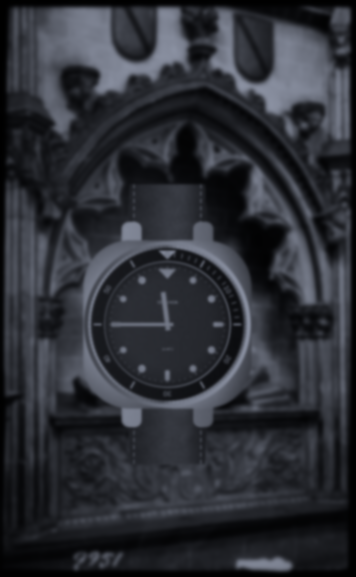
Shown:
11 h 45 min
